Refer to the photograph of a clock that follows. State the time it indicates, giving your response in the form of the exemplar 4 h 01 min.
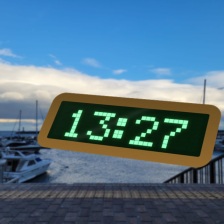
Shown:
13 h 27 min
